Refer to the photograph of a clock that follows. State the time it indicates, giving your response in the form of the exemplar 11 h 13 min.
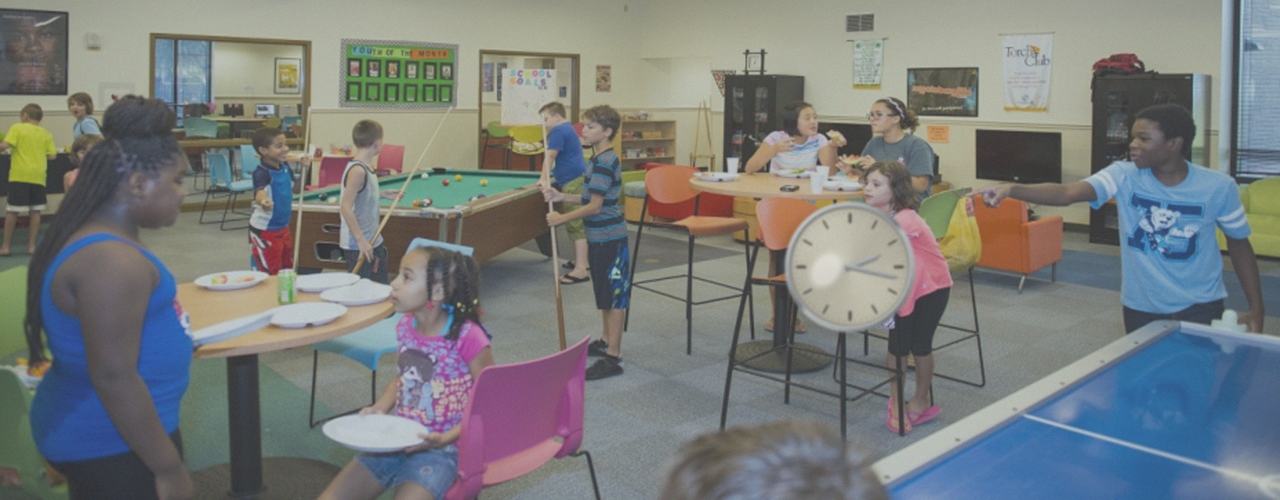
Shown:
2 h 17 min
